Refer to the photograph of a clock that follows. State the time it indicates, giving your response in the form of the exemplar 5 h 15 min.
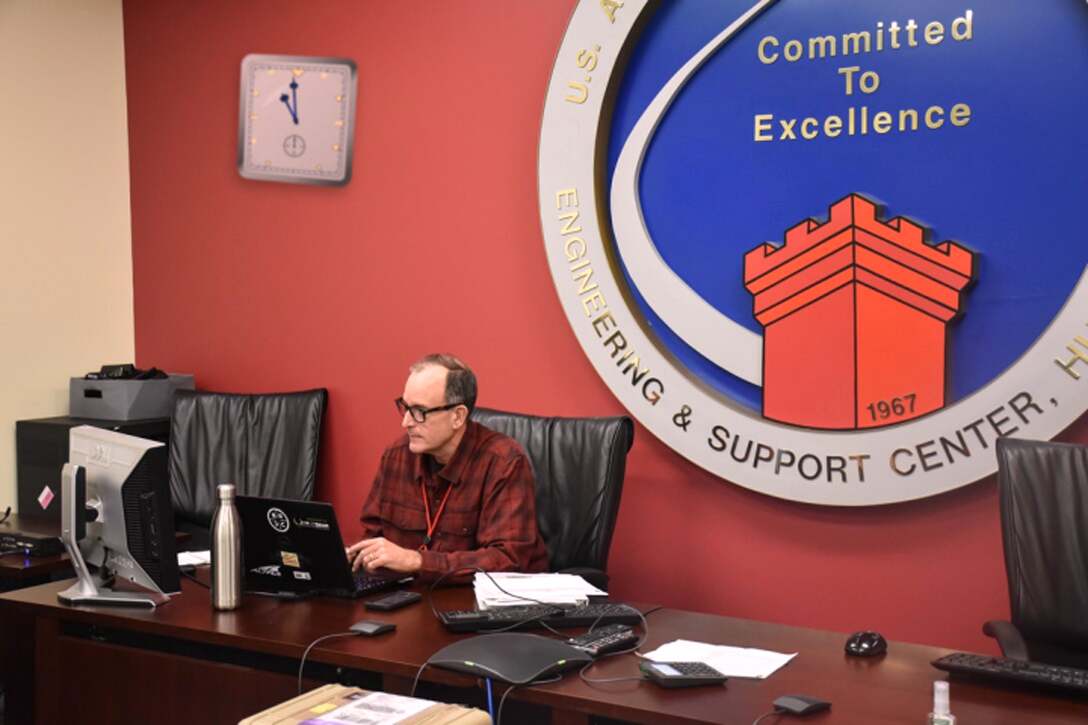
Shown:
10 h 59 min
